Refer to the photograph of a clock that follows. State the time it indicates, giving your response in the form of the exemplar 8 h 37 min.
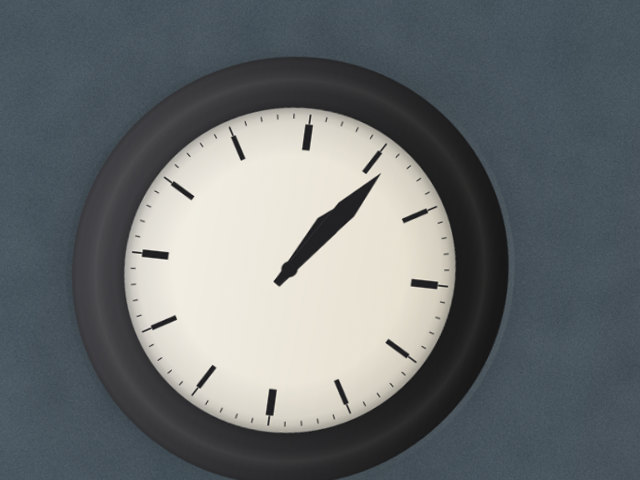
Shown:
1 h 06 min
